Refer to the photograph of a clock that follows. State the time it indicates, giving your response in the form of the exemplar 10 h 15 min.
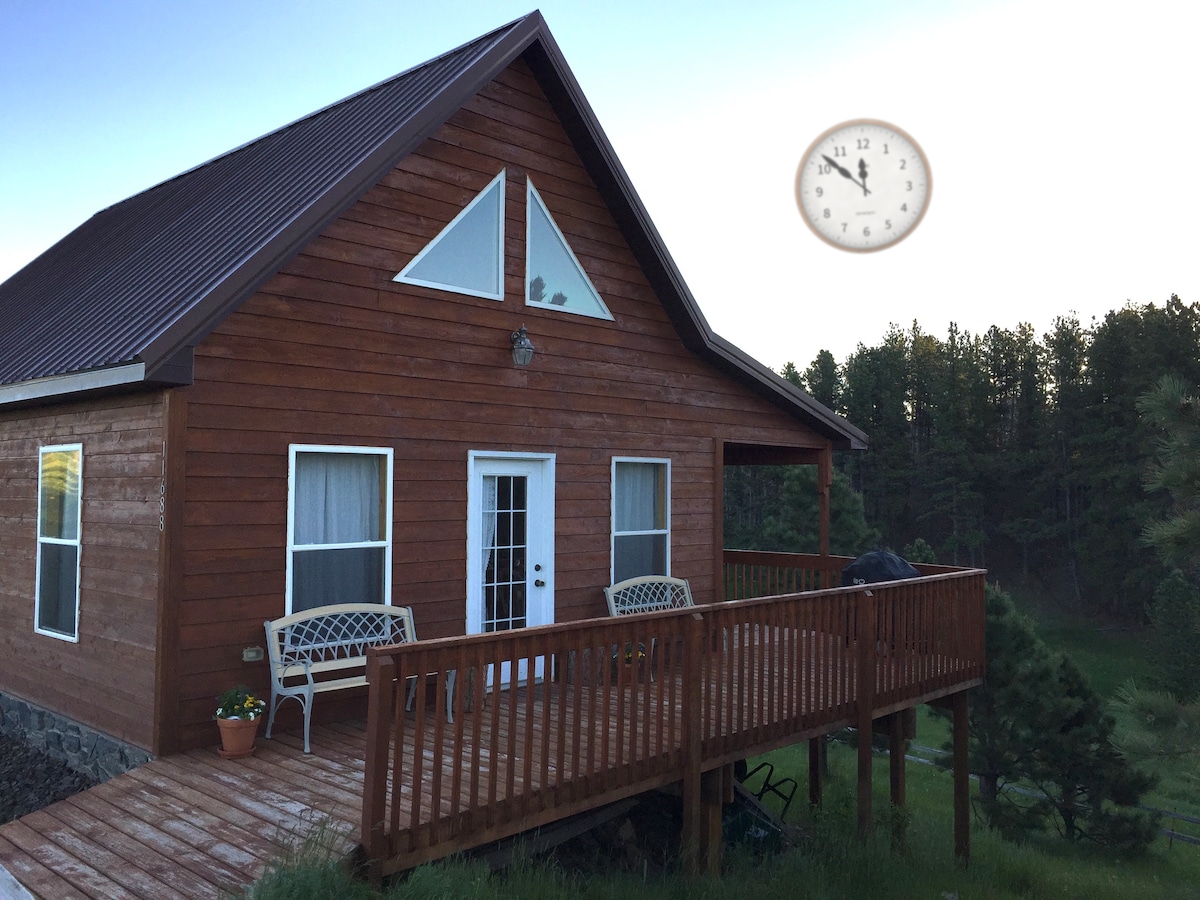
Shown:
11 h 52 min
